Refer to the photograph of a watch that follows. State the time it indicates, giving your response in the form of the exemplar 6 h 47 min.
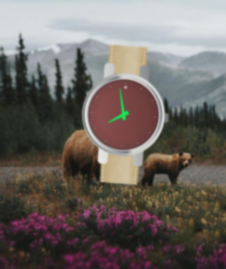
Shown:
7 h 58 min
